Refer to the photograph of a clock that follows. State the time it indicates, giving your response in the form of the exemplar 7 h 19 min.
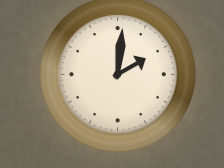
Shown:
2 h 01 min
